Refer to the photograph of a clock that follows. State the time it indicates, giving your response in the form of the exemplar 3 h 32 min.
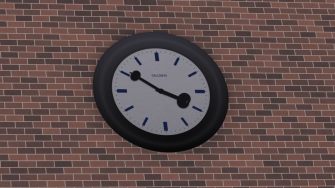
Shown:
3 h 51 min
